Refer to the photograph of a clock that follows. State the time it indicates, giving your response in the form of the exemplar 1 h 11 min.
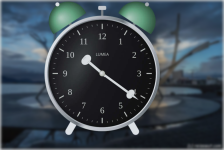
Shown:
10 h 21 min
